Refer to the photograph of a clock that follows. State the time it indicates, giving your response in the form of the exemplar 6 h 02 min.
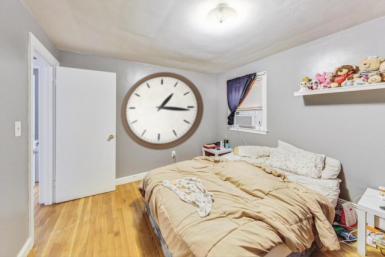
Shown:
1 h 16 min
